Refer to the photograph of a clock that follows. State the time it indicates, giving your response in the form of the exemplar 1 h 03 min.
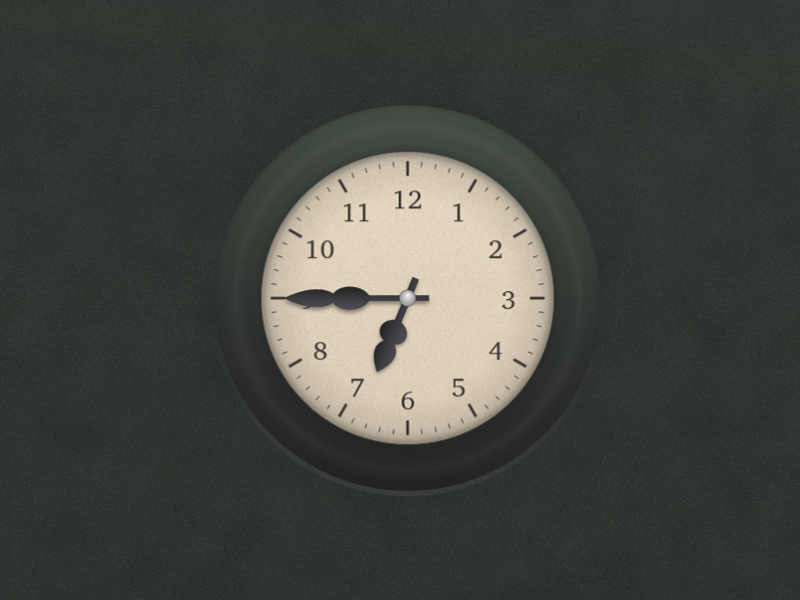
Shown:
6 h 45 min
